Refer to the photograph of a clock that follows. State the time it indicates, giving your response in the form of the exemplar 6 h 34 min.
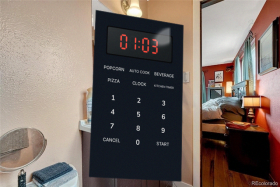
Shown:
1 h 03 min
